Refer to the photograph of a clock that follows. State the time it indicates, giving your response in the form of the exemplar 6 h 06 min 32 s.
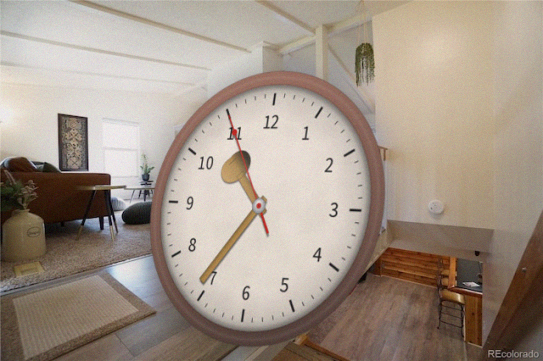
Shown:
10 h 35 min 55 s
